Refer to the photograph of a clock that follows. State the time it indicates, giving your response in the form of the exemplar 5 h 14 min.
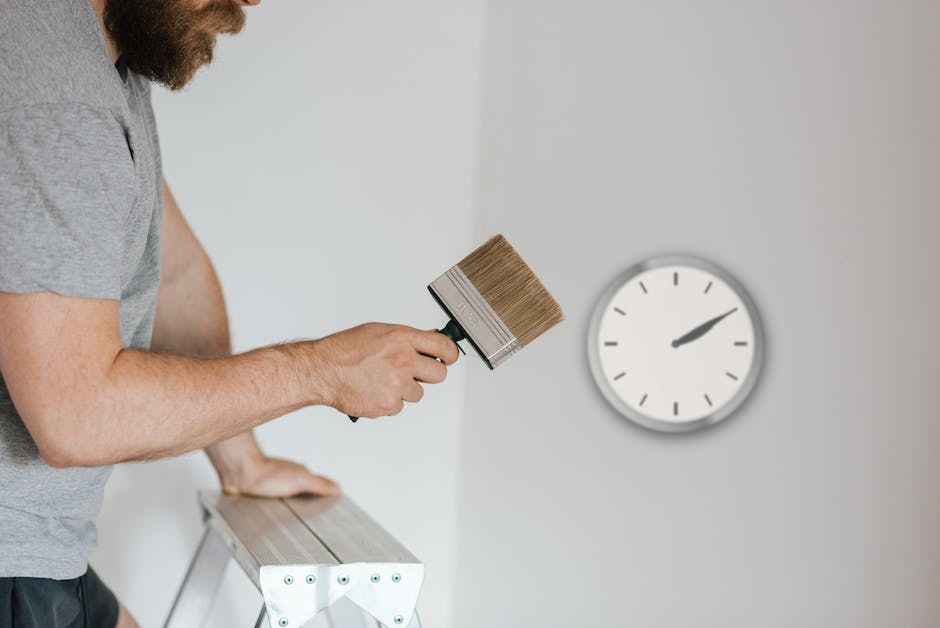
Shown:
2 h 10 min
